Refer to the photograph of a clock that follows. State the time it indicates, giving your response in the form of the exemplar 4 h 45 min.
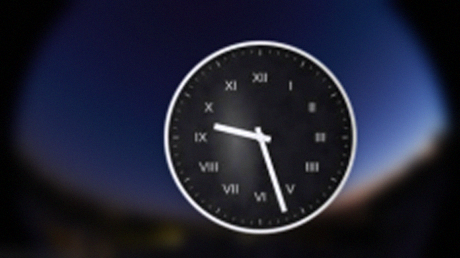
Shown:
9 h 27 min
